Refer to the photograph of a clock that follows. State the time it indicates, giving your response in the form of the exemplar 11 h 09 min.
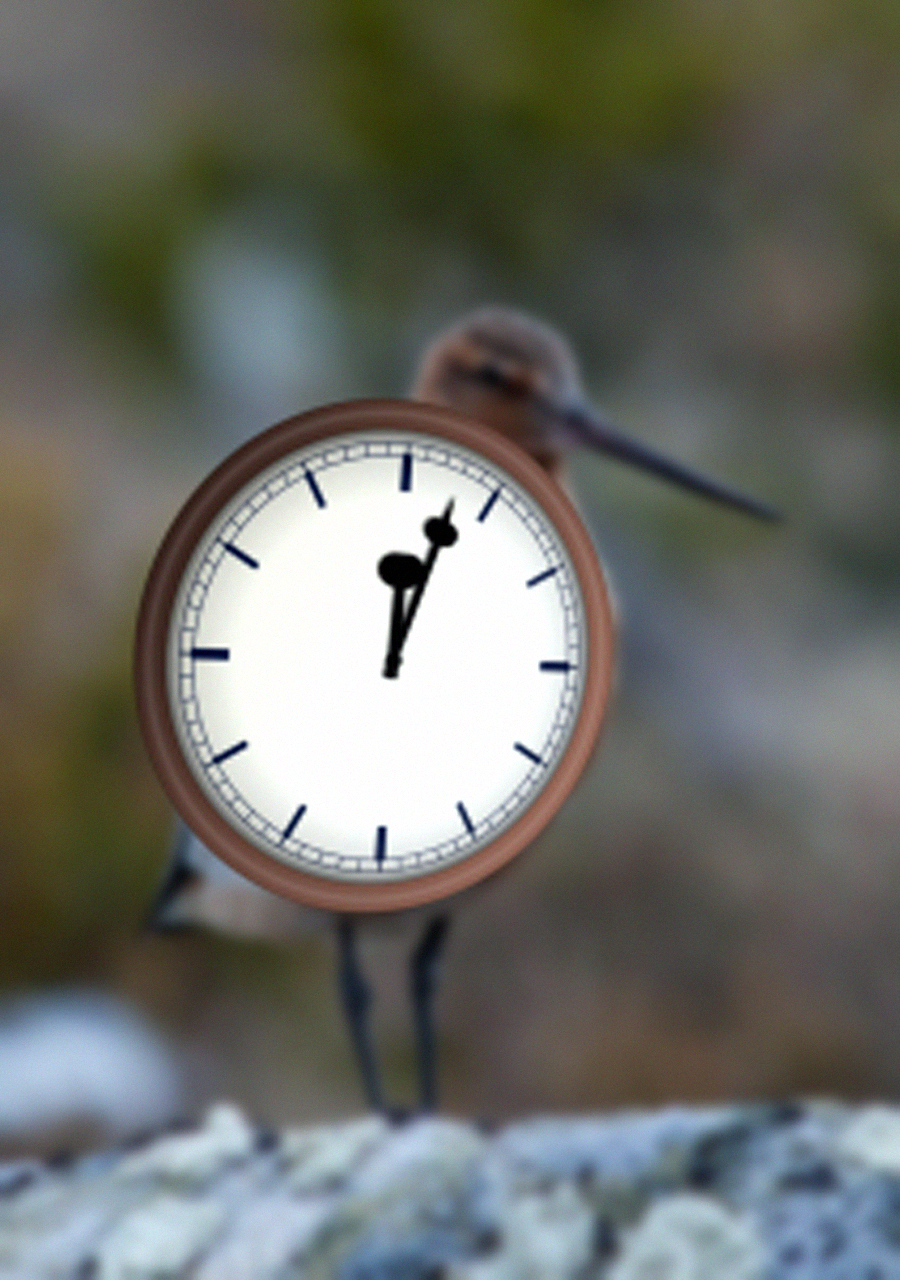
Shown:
12 h 03 min
